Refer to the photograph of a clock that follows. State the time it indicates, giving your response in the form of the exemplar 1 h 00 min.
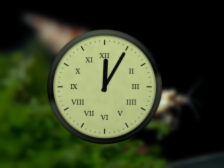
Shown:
12 h 05 min
